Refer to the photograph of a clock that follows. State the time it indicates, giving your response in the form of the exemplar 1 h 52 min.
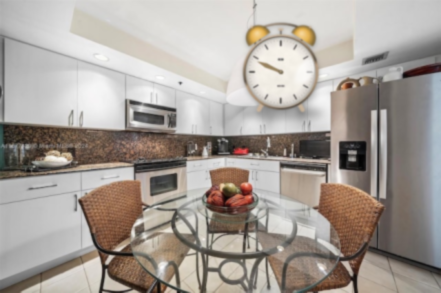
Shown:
9 h 49 min
